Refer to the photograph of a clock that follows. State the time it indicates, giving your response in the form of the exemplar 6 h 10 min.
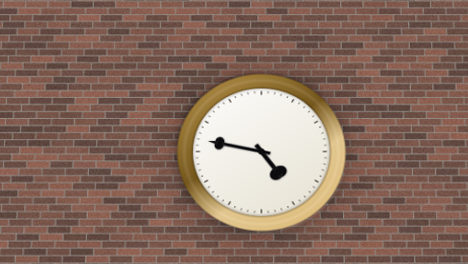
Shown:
4 h 47 min
